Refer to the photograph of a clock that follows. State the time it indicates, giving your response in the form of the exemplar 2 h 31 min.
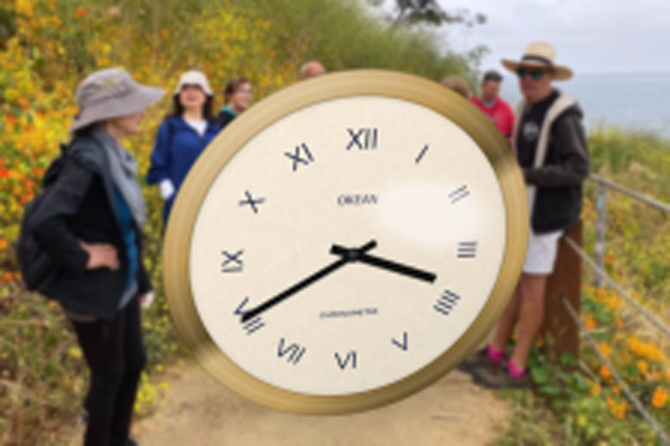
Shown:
3 h 40 min
